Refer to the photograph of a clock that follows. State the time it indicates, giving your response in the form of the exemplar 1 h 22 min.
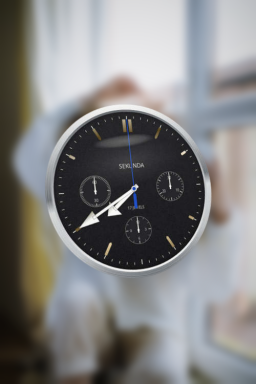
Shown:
7 h 40 min
